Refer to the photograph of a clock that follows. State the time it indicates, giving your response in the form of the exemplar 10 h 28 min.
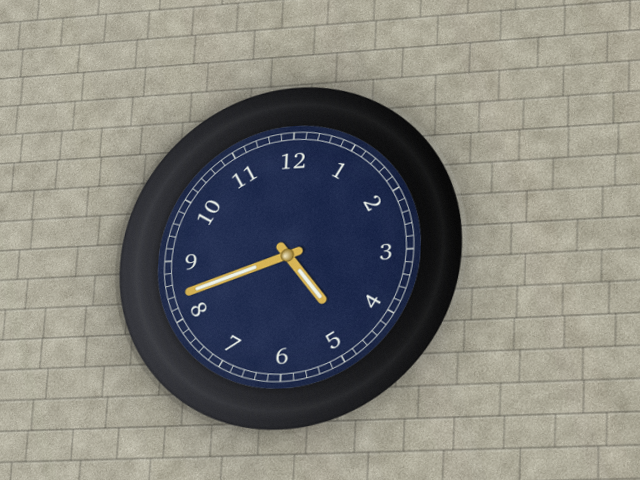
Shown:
4 h 42 min
